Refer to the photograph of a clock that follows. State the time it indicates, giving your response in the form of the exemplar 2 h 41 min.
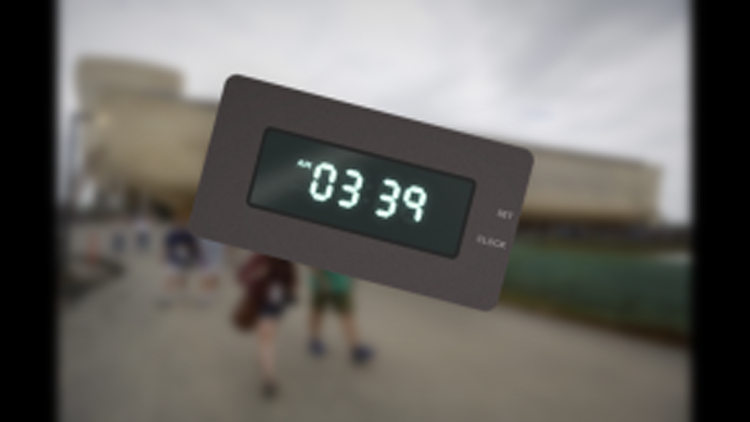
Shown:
3 h 39 min
